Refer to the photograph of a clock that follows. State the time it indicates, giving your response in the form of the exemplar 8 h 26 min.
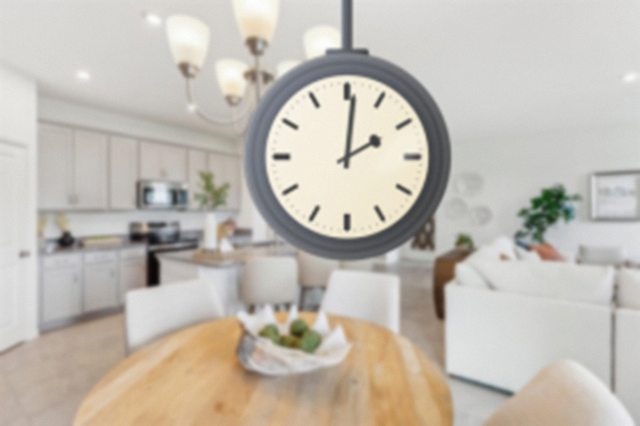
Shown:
2 h 01 min
